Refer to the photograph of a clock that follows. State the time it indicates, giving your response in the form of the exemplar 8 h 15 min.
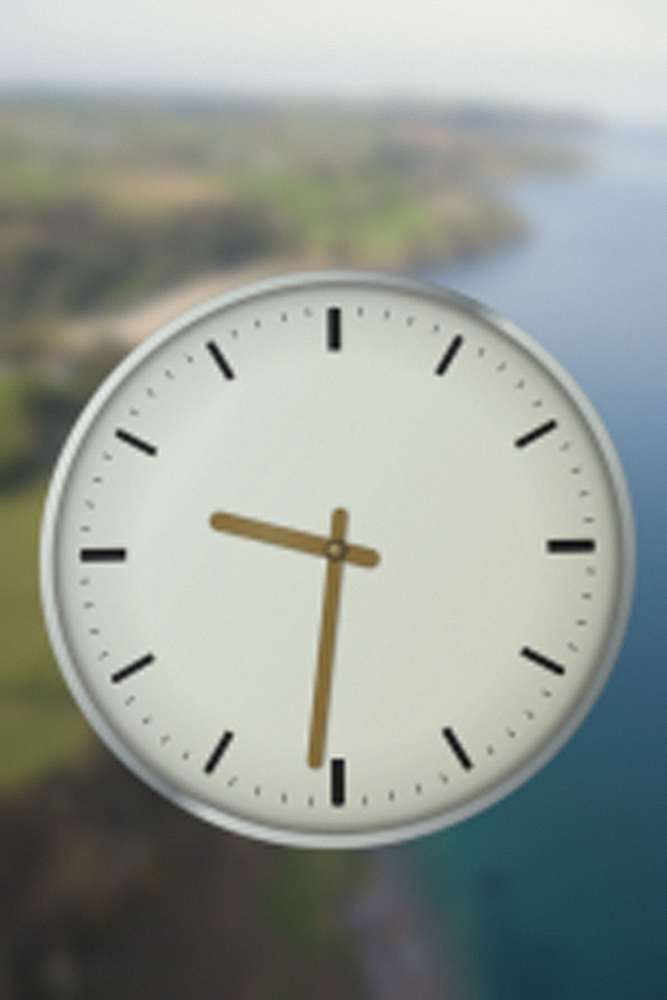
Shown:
9 h 31 min
